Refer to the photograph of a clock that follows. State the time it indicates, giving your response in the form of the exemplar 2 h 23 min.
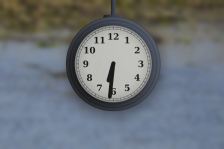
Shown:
6 h 31 min
